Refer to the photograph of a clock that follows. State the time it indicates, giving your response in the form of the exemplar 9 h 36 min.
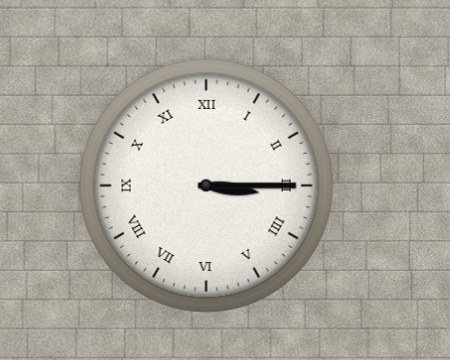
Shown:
3 h 15 min
